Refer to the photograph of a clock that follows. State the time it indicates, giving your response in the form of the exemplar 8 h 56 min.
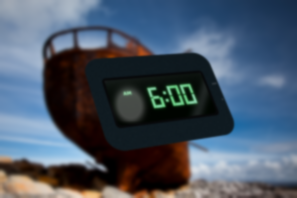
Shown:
6 h 00 min
